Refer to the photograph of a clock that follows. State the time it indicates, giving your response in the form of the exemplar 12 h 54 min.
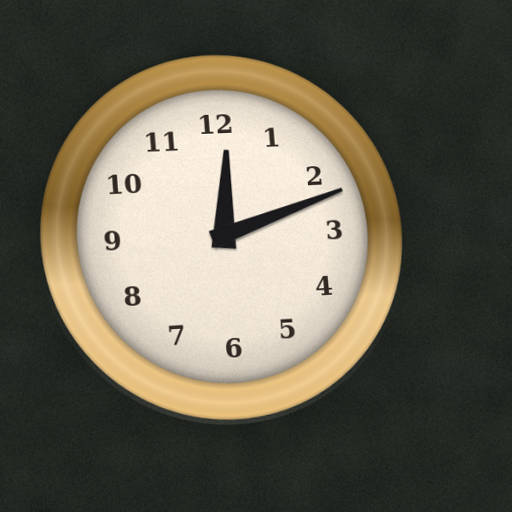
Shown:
12 h 12 min
